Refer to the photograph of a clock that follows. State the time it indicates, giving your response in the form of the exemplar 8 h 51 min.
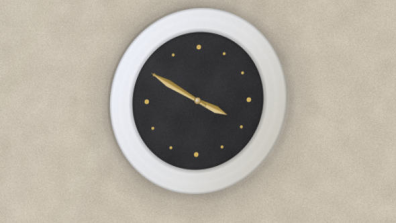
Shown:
3 h 50 min
